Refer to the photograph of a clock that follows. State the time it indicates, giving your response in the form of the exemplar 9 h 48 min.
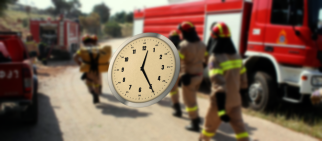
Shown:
12 h 25 min
